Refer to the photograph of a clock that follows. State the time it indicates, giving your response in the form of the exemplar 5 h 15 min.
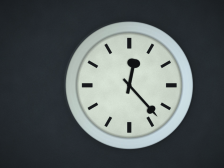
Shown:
12 h 23 min
